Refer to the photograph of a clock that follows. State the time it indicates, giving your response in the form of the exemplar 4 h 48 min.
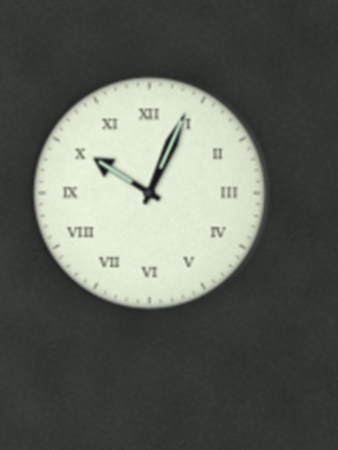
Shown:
10 h 04 min
